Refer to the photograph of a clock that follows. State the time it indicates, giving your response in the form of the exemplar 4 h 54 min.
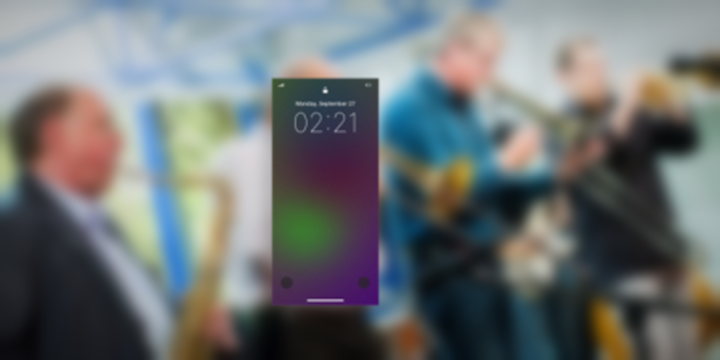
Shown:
2 h 21 min
